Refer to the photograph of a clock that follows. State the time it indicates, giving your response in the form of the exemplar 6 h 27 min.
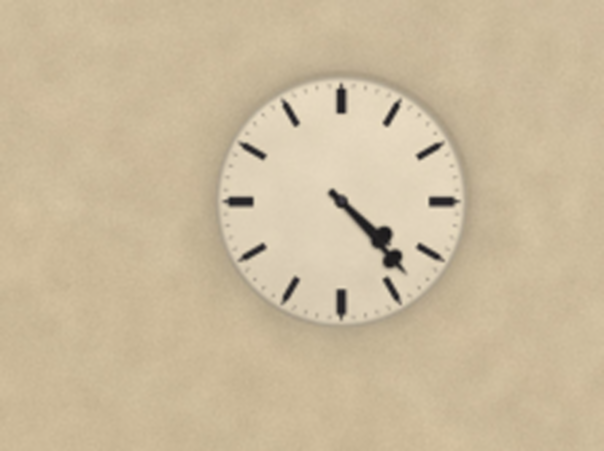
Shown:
4 h 23 min
